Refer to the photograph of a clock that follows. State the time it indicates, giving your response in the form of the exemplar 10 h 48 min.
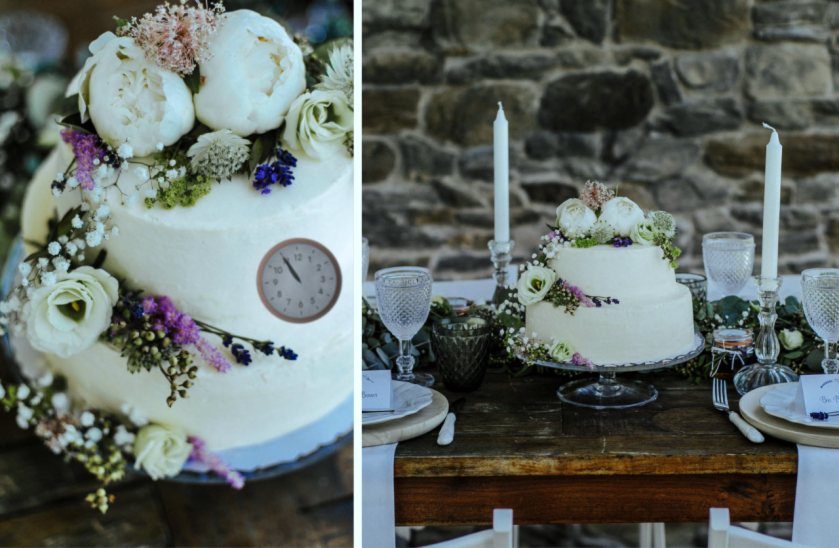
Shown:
10 h 55 min
